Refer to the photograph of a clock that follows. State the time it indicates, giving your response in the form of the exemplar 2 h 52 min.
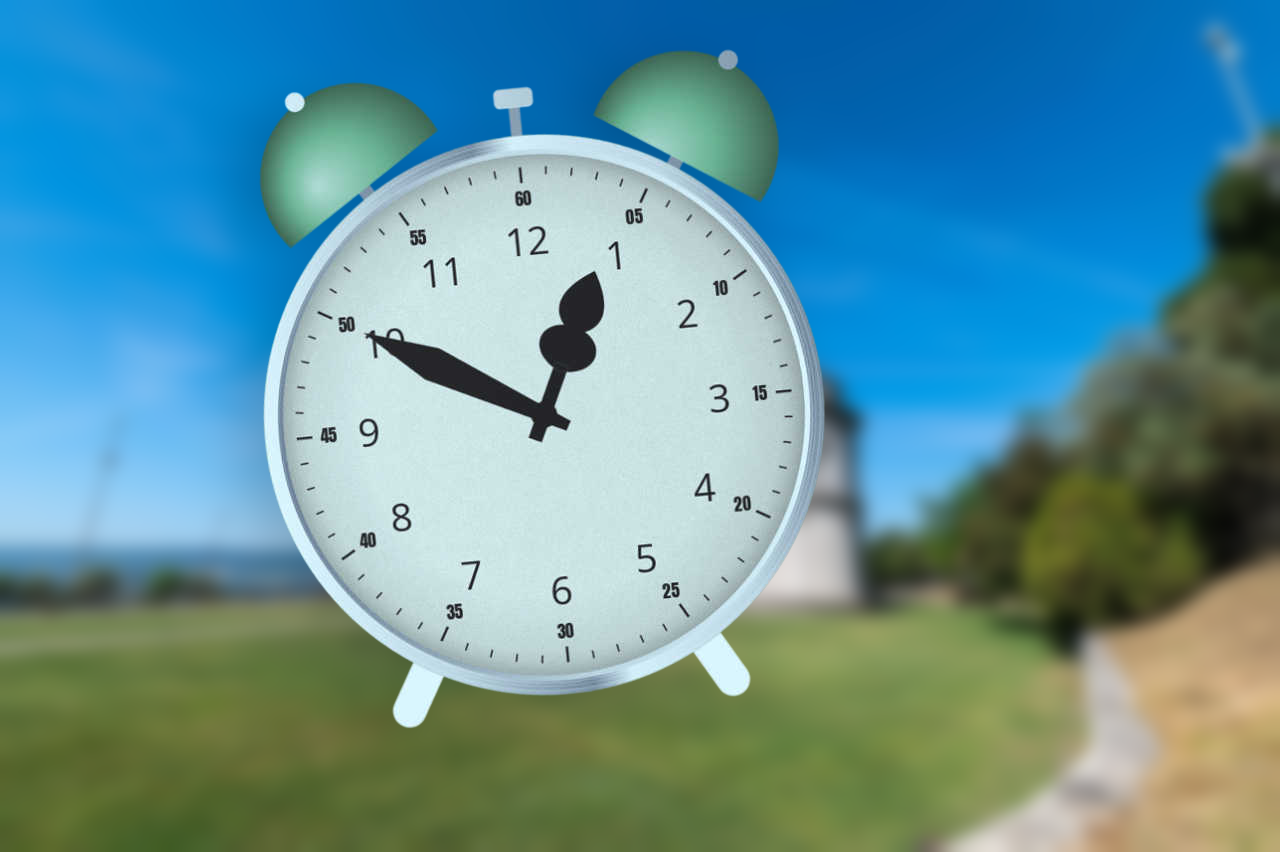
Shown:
12 h 50 min
